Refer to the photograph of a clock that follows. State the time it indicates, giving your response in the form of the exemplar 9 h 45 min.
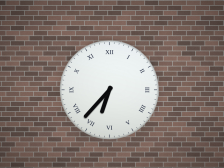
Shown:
6 h 37 min
